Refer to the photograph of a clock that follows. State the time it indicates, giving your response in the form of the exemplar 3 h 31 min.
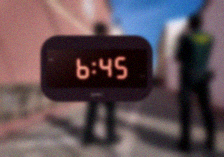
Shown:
6 h 45 min
